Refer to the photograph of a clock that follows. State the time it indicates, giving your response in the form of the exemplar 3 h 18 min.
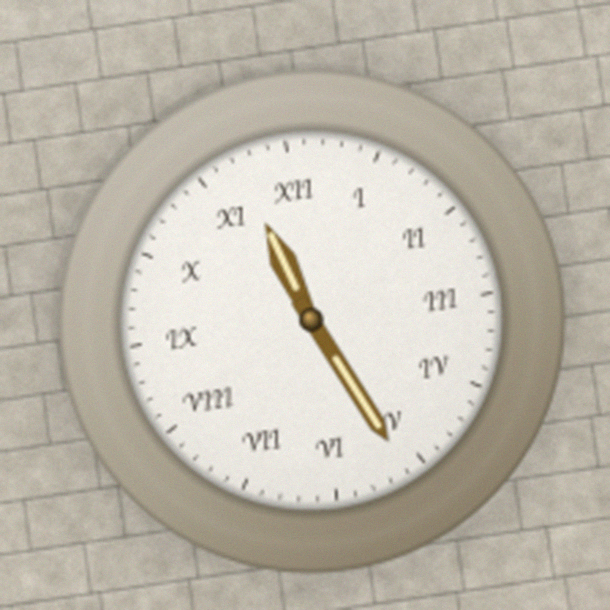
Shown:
11 h 26 min
